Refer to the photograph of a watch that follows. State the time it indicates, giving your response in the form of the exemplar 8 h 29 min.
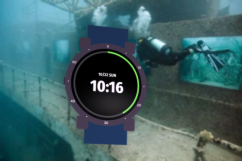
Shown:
10 h 16 min
